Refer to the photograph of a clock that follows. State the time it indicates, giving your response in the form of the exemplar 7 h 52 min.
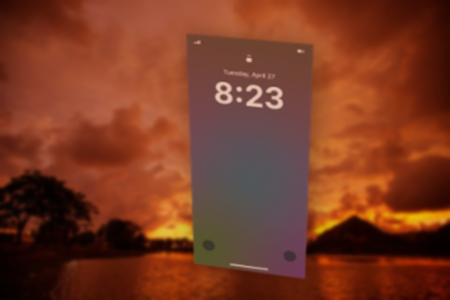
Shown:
8 h 23 min
